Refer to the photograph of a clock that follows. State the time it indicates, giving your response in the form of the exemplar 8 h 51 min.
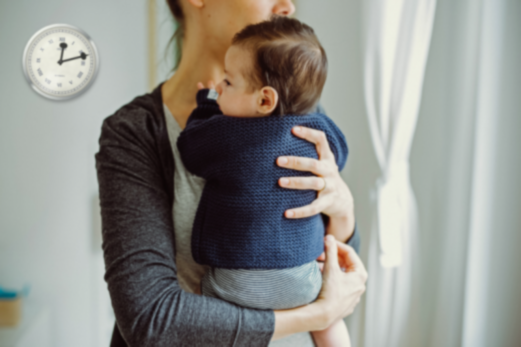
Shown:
12 h 12 min
